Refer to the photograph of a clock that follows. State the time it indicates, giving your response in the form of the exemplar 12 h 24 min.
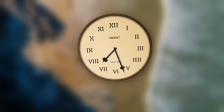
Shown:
7 h 27 min
